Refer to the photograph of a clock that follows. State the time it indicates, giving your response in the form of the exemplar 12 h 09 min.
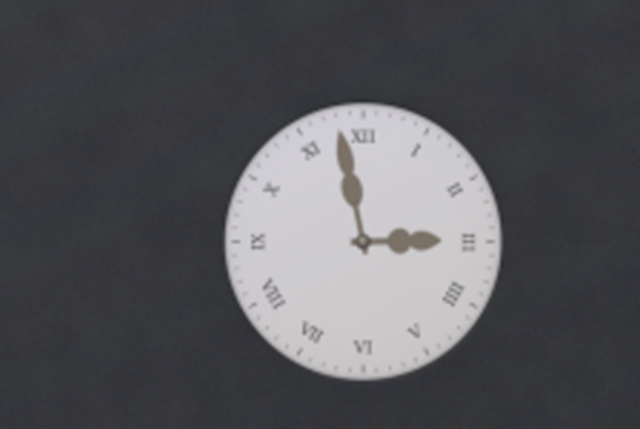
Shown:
2 h 58 min
